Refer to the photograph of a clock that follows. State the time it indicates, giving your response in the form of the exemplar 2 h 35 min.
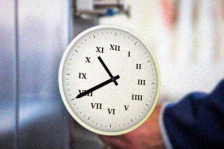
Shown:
10 h 40 min
